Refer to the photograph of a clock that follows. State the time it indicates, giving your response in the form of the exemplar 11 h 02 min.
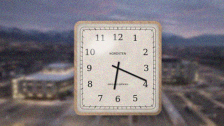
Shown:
6 h 19 min
